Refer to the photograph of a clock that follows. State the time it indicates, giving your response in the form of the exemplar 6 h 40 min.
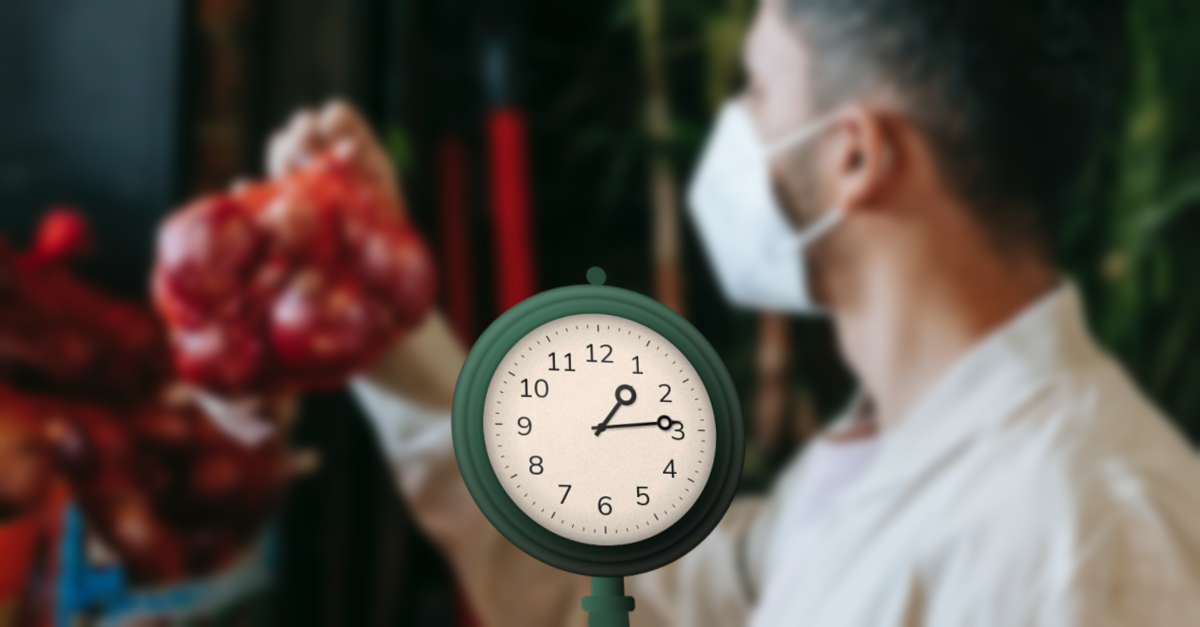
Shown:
1 h 14 min
